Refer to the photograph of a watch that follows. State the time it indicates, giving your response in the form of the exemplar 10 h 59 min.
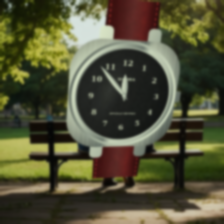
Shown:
11 h 53 min
